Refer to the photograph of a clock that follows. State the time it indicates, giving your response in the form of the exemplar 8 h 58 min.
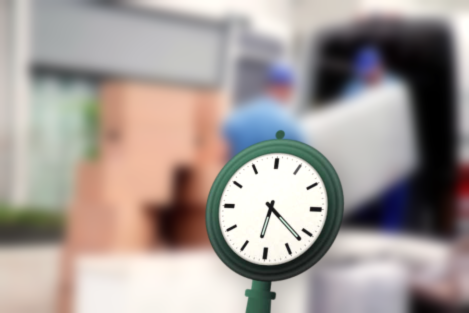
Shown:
6 h 22 min
